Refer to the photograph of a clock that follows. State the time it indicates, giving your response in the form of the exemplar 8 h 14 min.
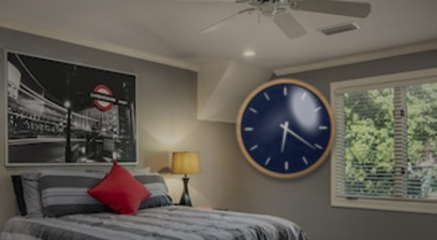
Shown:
6 h 21 min
